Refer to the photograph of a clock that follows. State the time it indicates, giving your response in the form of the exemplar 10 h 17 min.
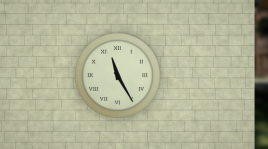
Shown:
11 h 25 min
